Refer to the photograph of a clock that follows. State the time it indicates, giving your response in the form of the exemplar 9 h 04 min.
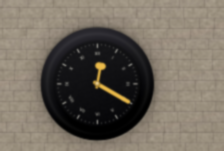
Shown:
12 h 20 min
